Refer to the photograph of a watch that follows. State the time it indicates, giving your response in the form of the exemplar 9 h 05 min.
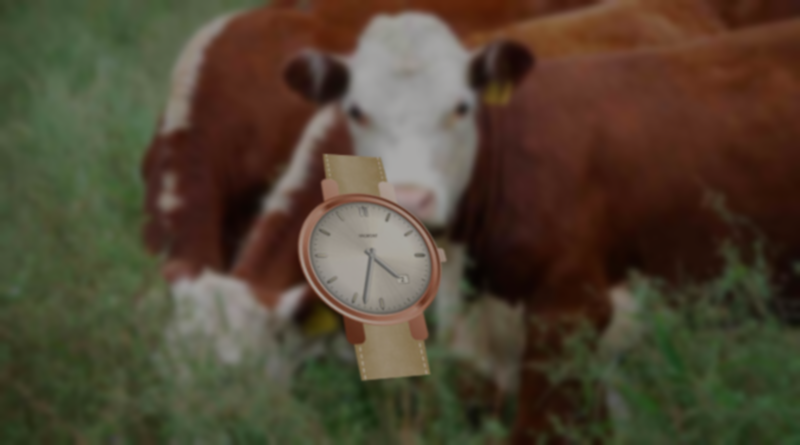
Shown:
4 h 33 min
